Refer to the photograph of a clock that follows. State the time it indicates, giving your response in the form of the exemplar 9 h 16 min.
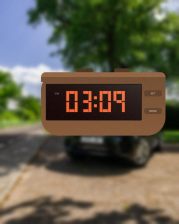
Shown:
3 h 09 min
